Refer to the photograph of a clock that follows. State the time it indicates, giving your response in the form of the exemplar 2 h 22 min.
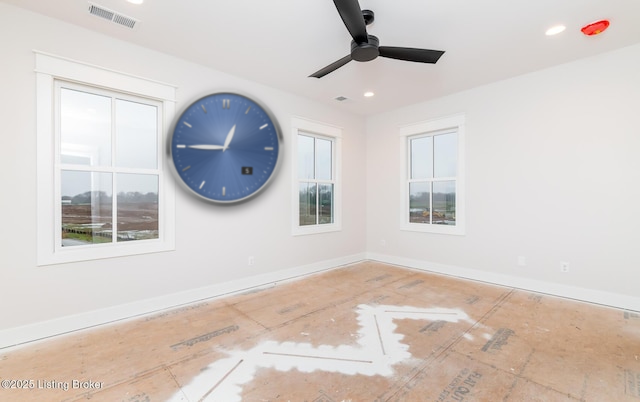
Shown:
12 h 45 min
